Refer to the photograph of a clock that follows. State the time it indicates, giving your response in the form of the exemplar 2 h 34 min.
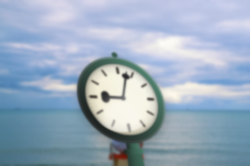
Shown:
9 h 03 min
